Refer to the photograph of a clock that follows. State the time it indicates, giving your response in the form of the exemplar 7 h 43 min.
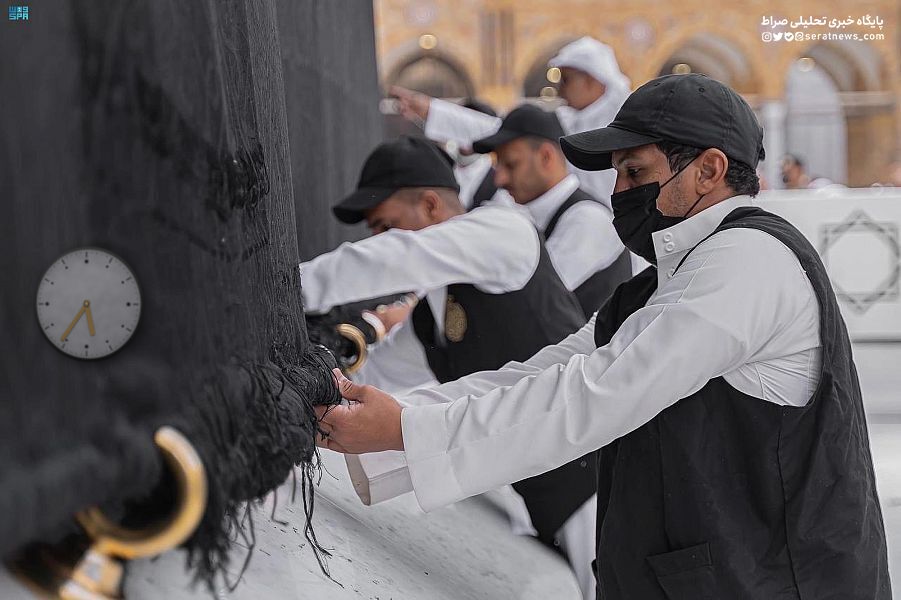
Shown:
5 h 36 min
